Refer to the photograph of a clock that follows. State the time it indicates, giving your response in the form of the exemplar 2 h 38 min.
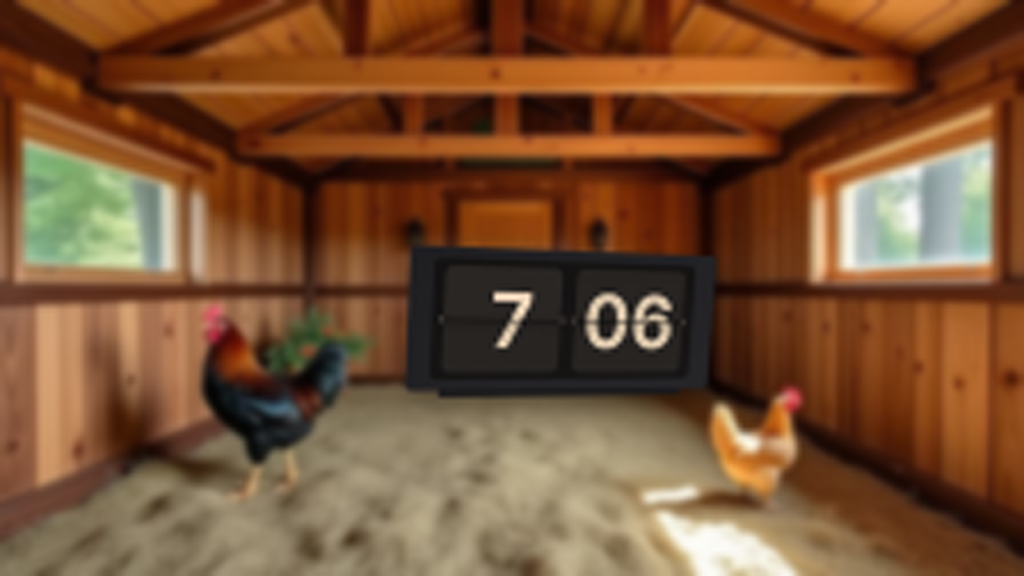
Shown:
7 h 06 min
